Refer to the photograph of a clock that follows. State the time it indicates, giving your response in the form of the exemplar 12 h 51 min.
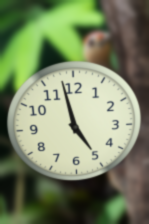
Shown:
4 h 58 min
